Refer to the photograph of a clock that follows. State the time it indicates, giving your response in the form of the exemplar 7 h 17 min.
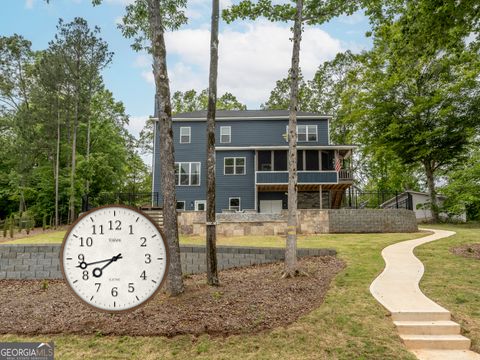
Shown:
7 h 43 min
